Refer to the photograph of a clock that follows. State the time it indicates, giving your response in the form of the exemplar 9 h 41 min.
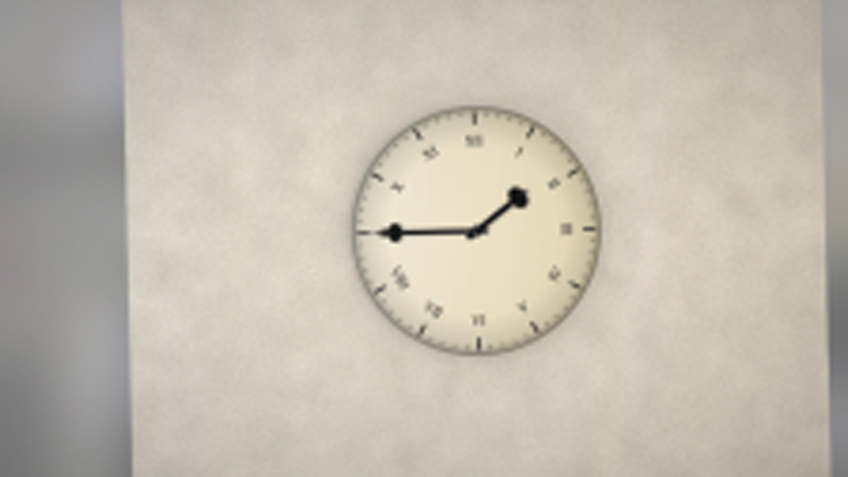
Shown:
1 h 45 min
